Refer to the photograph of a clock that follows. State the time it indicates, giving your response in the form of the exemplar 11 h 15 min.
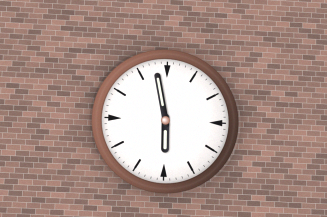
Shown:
5 h 58 min
